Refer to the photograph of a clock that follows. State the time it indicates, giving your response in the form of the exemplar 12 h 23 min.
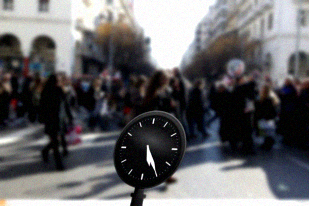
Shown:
5 h 25 min
